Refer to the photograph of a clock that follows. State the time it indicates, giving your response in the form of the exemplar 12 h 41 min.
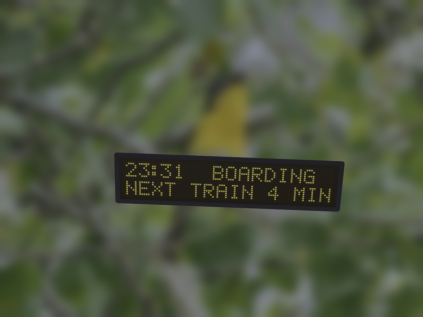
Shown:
23 h 31 min
